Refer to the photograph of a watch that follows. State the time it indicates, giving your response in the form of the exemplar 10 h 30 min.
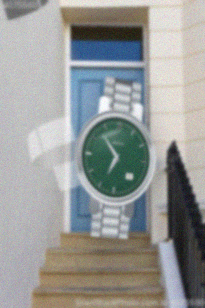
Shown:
6 h 53 min
